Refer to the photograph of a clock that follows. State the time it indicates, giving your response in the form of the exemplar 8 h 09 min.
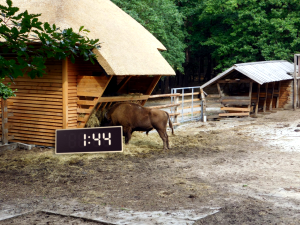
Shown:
1 h 44 min
